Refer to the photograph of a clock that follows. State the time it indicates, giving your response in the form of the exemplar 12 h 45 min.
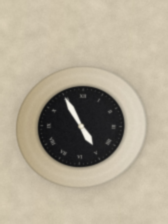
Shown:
4 h 55 min
